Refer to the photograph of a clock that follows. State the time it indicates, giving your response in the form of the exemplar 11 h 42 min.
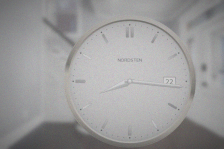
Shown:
8 h 16 min
